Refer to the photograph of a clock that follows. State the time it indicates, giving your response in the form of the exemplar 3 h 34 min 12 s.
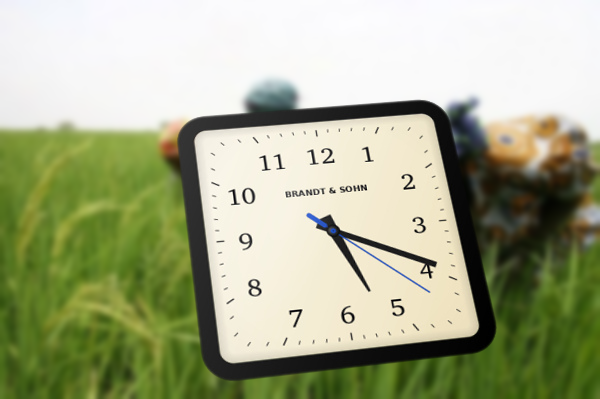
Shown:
5 h 19 min 22 s
